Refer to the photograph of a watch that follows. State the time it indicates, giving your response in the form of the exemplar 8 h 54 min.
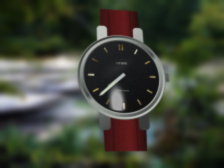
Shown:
7 h 38 min
